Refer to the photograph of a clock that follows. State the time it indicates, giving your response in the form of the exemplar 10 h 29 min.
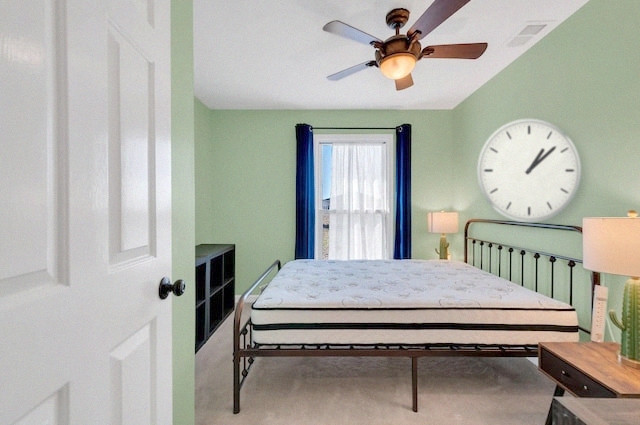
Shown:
1 h 08 min
